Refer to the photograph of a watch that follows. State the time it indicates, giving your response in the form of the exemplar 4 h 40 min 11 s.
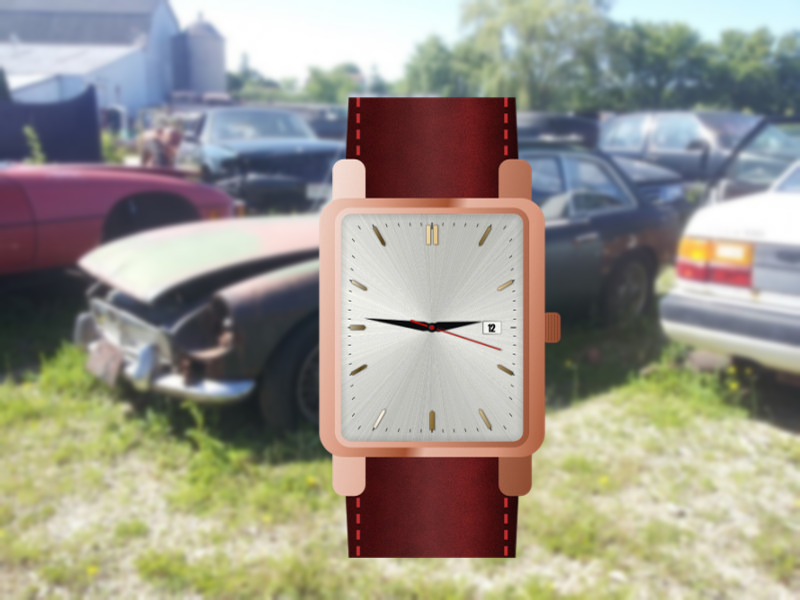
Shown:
2 h 46 min 18 s
